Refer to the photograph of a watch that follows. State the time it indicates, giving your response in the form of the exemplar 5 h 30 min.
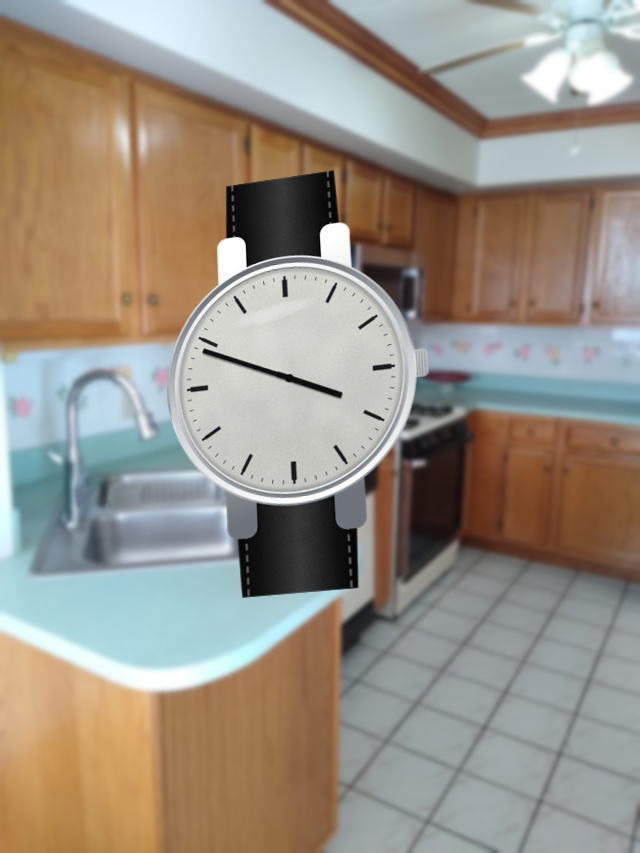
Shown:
3 h 49 min
